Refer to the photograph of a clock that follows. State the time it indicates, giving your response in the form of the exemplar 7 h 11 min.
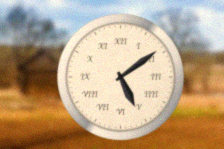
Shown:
5 h 09 min
